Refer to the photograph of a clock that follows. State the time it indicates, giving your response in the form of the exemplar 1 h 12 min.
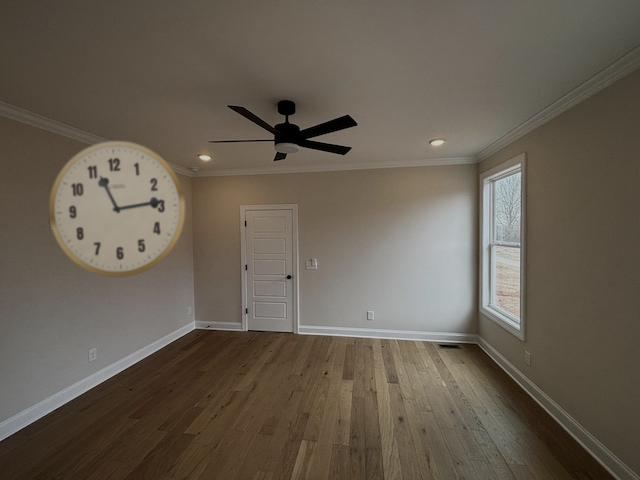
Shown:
11 h 14 min
